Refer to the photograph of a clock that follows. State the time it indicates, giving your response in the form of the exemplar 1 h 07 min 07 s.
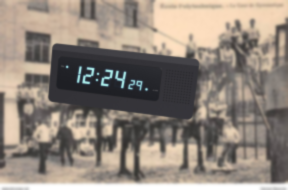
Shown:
12 h 24 min 29 s
